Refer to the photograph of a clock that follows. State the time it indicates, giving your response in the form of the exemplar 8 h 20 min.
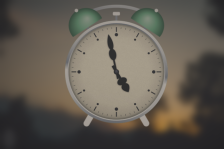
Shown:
4 h 58 min
